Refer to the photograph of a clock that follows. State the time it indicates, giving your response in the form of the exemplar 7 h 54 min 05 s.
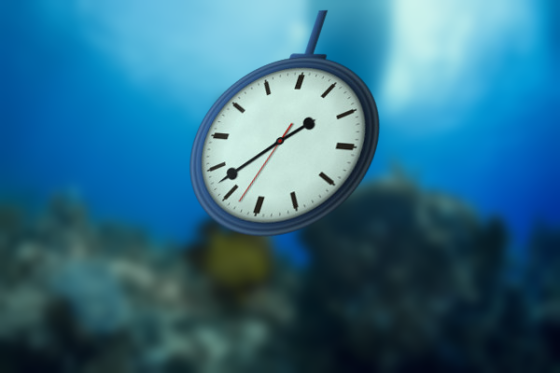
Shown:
1 h 37 min 33 s
